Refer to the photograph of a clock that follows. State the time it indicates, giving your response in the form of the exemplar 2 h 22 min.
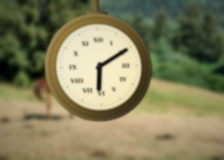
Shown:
6 h 10 min
